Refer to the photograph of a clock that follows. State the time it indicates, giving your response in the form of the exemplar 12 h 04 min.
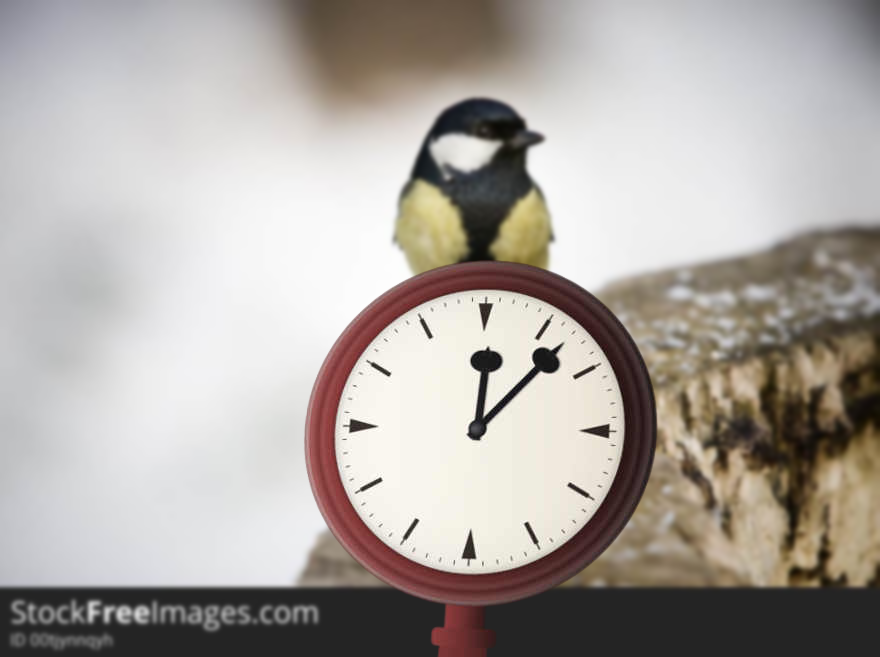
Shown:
12 h 07 min
